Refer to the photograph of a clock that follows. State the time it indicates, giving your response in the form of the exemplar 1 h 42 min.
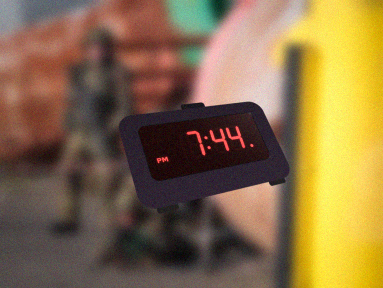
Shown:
7 h 44 min
